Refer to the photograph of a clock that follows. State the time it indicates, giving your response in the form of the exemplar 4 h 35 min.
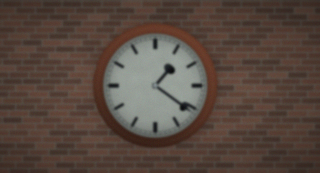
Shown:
1 h 21 min
